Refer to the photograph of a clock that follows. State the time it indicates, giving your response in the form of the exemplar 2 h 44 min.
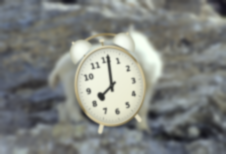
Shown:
8 h 01 min
